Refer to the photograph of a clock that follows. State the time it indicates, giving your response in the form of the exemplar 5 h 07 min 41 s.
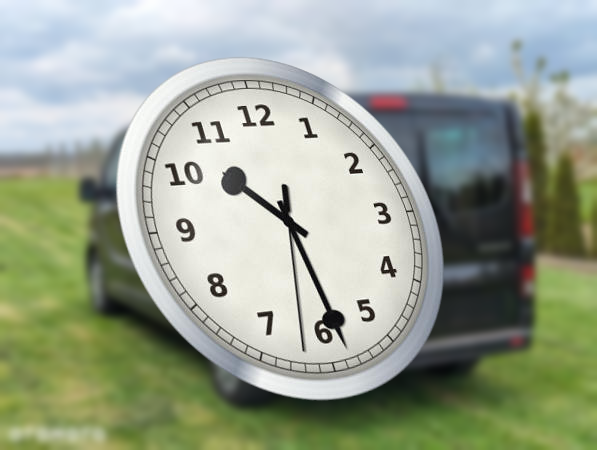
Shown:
10 h 28 min 32 s
